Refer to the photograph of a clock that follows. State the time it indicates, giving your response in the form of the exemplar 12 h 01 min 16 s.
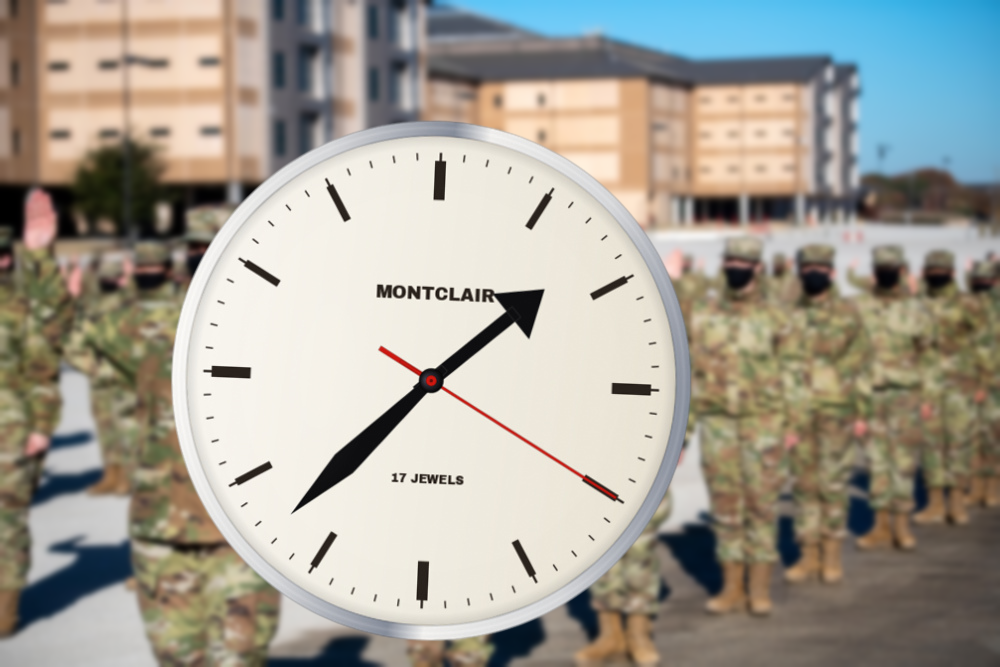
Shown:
1 h 37 min 20 s
